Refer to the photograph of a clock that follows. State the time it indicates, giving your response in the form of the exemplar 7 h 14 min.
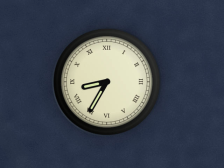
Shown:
8 h 35 min
